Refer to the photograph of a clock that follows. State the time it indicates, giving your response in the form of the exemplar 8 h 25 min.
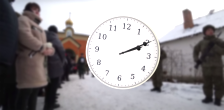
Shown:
2 h 10 min
